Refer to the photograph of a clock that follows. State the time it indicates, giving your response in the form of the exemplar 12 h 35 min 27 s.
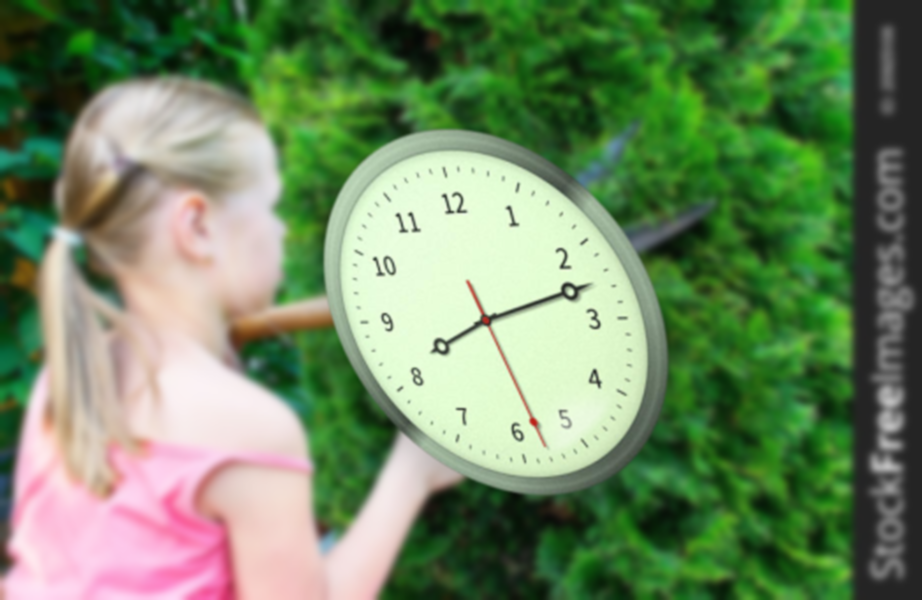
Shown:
8 h 12 min 28 s
